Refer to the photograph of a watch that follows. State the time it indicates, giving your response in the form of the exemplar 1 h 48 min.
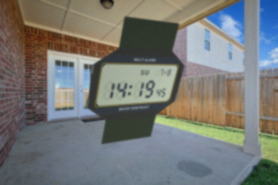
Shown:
14 h 19 min
